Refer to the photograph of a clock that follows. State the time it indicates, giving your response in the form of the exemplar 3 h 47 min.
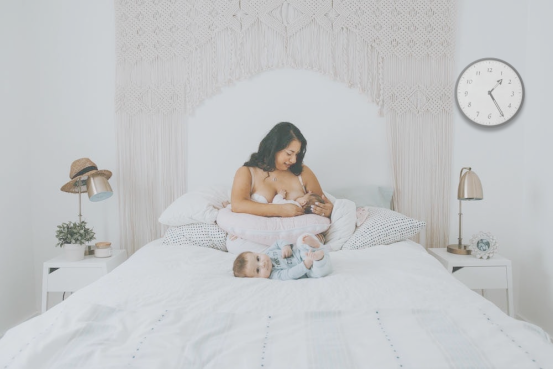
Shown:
1 h 25 min
